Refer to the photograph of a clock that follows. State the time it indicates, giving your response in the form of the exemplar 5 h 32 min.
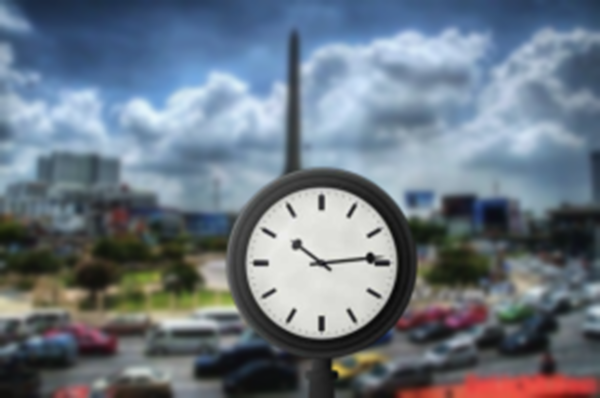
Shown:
10 h 14 min
